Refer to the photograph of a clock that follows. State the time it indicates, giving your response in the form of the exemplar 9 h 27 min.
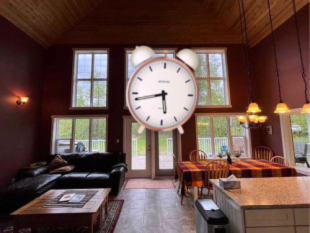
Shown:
5 h 43 min
